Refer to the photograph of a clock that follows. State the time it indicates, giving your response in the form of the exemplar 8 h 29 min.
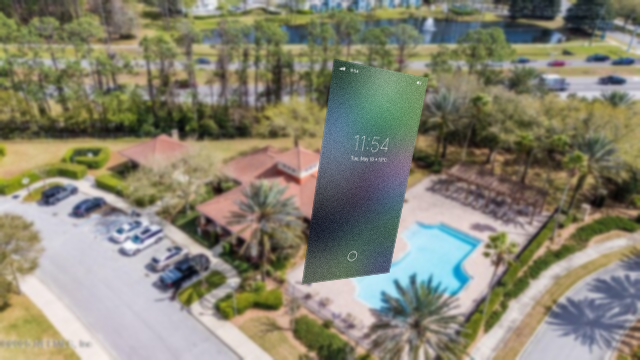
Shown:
11 h 54 min
